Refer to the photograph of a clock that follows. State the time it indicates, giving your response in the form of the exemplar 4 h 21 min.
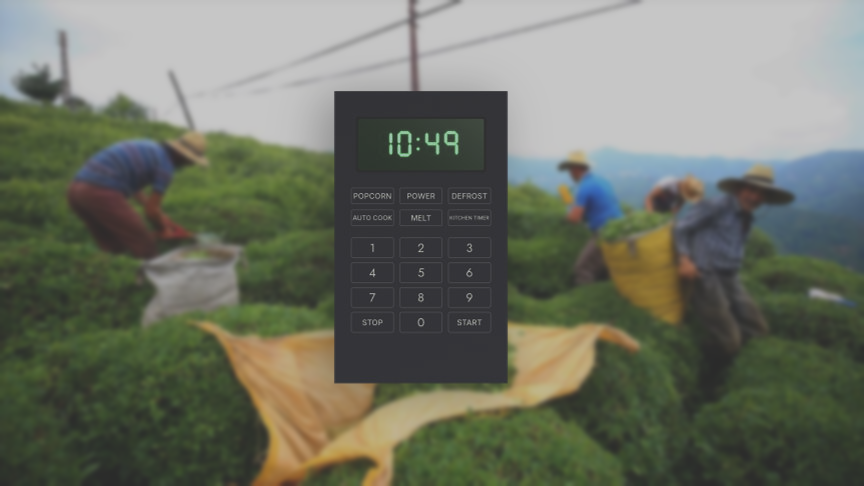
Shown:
10 h 49 min
